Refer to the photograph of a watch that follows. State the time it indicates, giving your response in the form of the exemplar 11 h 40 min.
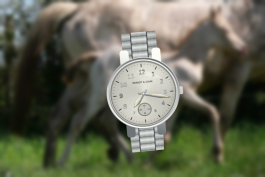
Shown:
7 h 17 min
